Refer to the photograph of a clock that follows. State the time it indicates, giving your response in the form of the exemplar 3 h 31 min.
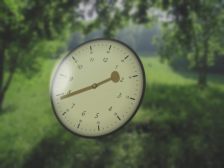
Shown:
1 h 39 min
